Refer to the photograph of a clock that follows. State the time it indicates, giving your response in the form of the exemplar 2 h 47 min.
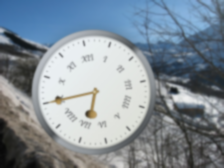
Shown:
6 h 45 min
